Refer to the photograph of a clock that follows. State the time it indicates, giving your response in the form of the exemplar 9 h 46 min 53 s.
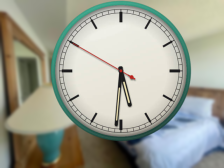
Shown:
5 h 30 min 50 s
